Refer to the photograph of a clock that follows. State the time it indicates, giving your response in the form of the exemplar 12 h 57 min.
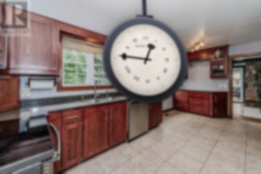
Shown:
12 h 46 min
